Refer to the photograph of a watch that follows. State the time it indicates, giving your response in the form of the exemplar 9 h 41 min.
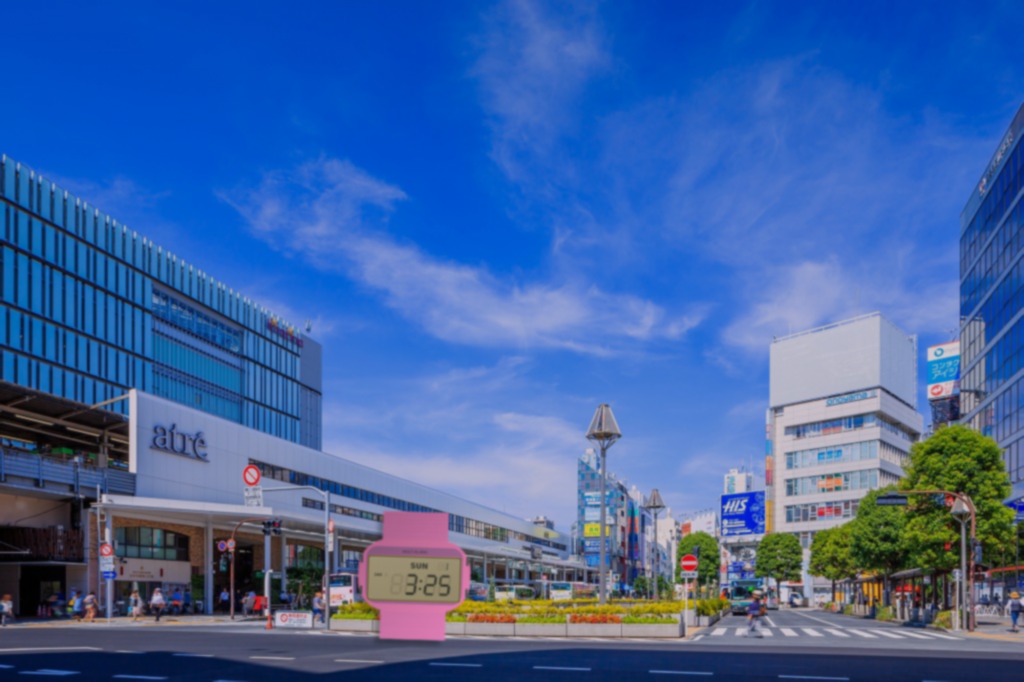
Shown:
3 h 25 min
